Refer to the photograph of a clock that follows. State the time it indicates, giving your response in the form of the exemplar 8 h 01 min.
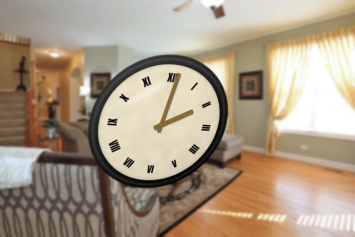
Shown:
2 h 01 min
